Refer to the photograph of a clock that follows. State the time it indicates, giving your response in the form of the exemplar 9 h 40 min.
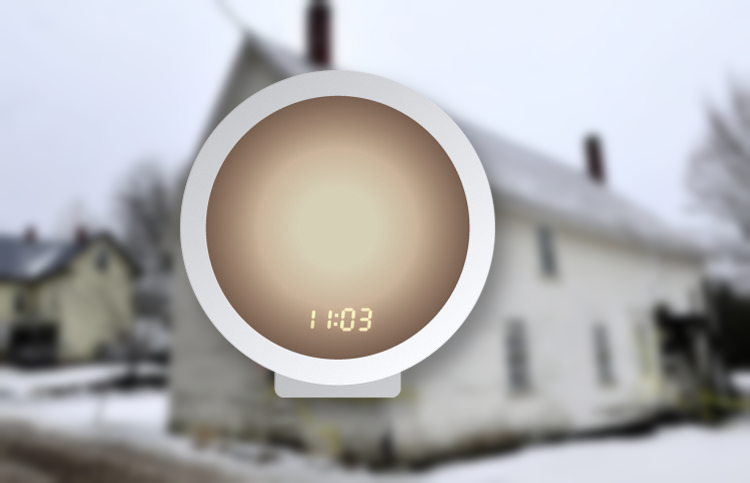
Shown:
11 h 03 min
